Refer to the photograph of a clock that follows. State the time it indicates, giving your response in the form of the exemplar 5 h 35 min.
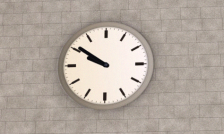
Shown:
9 h 51 min
